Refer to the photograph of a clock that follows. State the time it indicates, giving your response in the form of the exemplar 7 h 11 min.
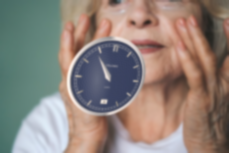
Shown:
10 h 54 min
